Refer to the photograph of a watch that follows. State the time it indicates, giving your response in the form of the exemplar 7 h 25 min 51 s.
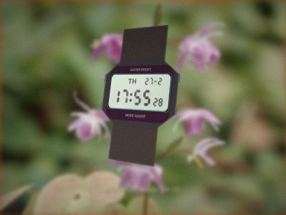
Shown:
17 h 55 min 28 s
